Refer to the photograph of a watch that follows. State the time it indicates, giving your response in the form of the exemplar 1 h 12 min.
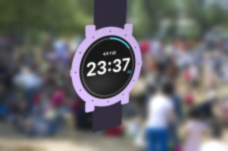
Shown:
23 h 37 min
